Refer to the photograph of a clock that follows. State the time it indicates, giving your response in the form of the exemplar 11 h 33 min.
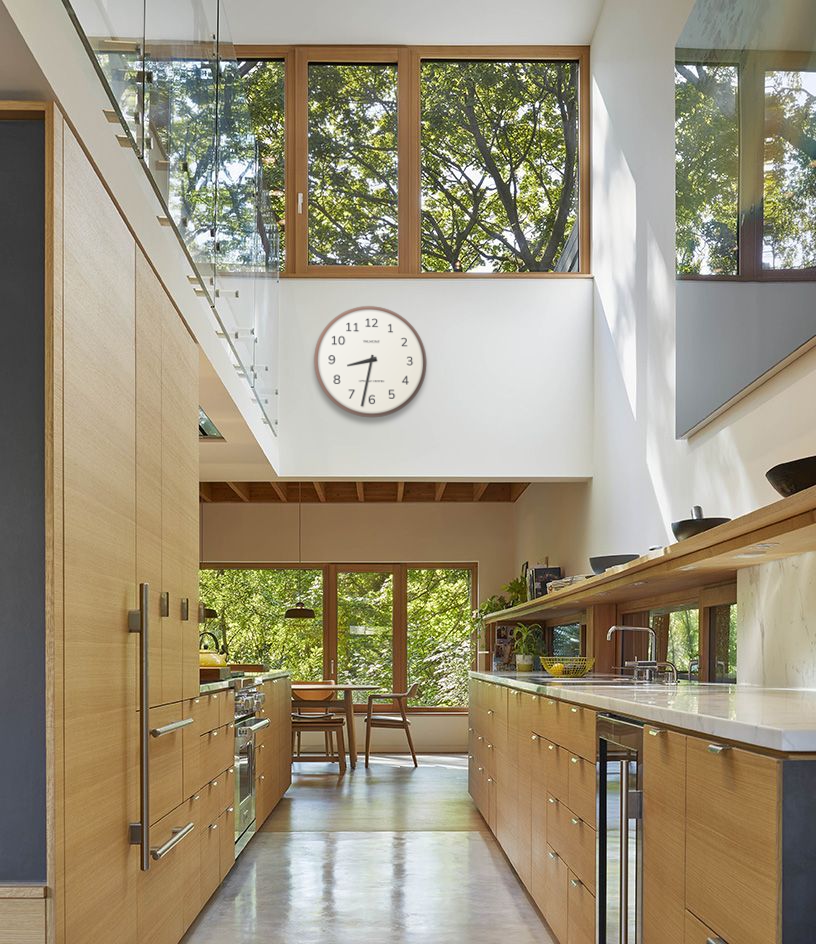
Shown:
8 h 32 min
